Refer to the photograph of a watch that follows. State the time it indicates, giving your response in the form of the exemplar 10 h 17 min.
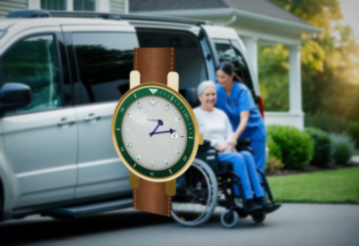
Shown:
1 h 13 min
